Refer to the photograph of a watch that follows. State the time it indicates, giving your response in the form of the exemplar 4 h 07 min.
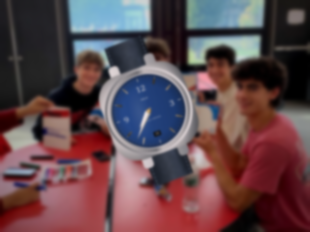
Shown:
7 h 37 min
